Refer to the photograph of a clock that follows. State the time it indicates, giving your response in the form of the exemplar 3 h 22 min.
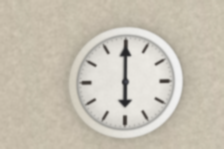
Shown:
6 h 00 min
